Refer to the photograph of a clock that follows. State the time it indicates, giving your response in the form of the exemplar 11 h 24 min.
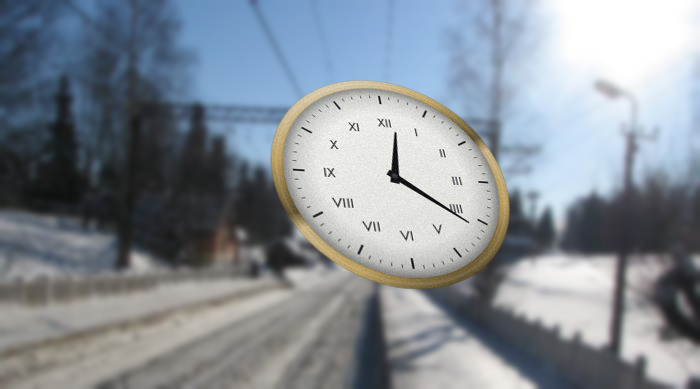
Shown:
12 h 21 min
